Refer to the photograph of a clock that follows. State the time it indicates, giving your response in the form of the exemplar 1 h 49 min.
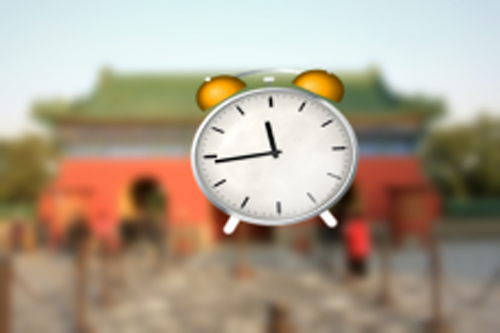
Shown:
11 h 44 min
